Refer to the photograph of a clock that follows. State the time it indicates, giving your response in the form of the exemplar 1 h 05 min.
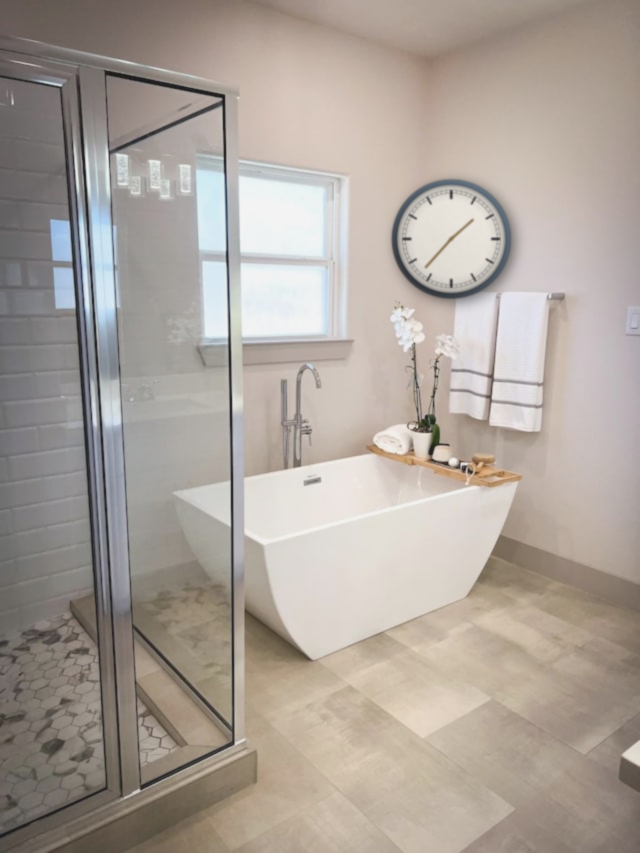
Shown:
1 h 37 min
